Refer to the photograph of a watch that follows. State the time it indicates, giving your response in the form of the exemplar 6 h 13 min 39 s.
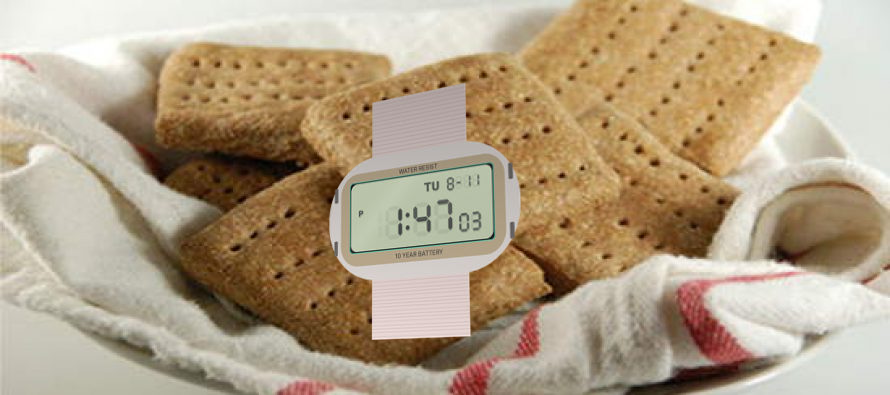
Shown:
1 h 47 min 03 s
